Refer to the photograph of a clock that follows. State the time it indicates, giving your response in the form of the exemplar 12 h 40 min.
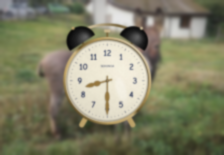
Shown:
8 h 30 min
